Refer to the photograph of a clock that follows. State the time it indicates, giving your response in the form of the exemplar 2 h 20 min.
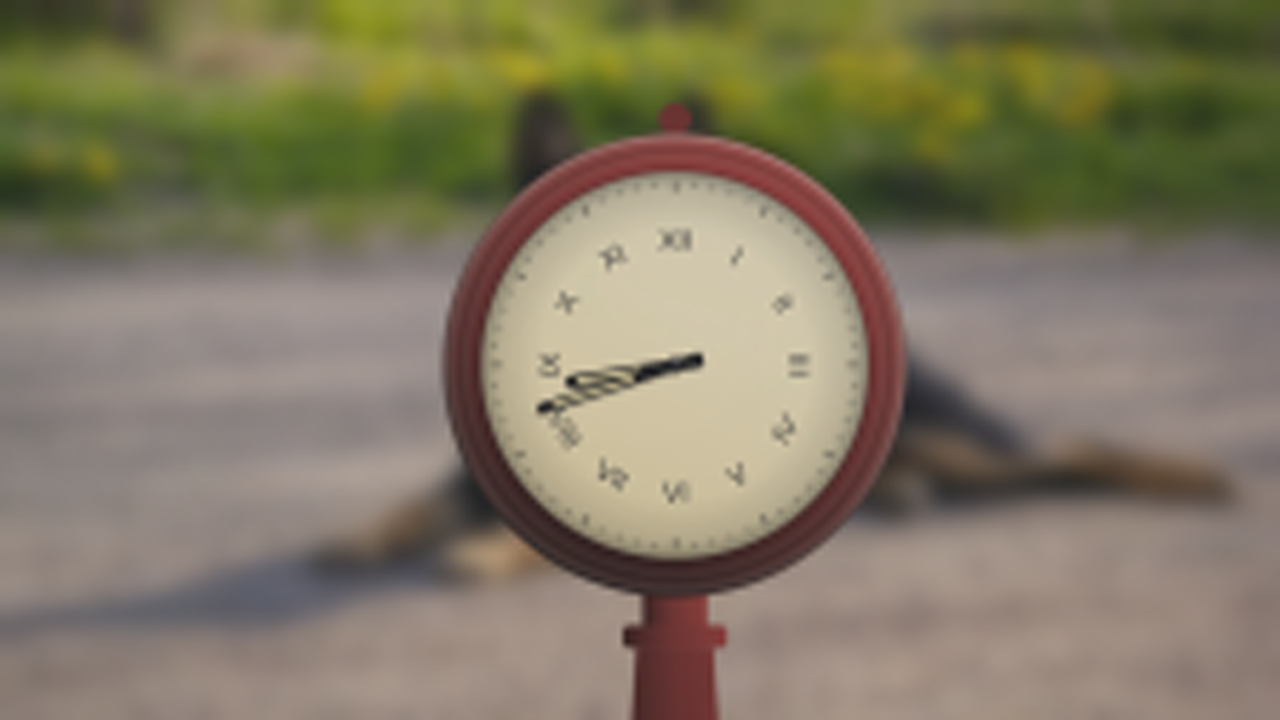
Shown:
8 h 42 min
